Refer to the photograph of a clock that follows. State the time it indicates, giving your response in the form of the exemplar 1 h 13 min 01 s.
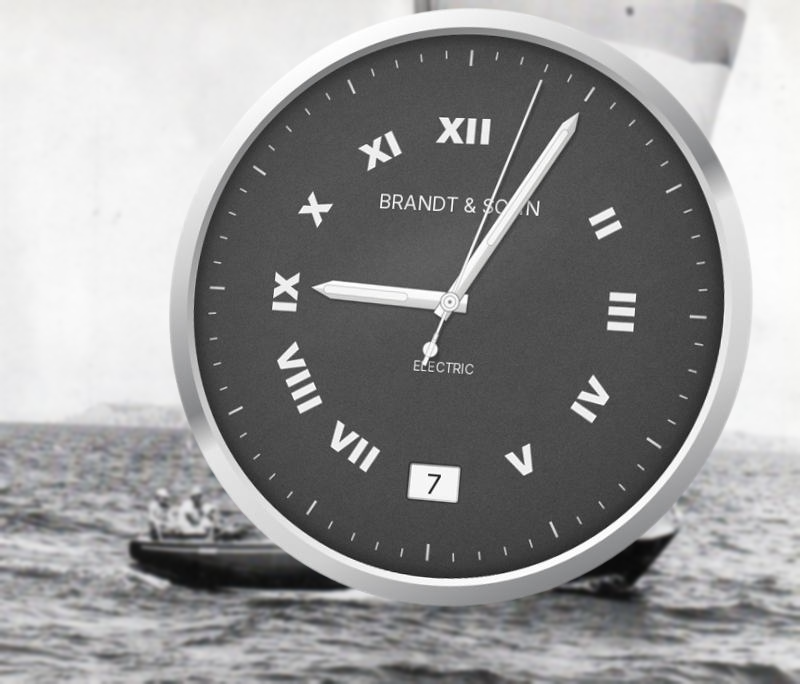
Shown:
9 h 05 min 03 s
